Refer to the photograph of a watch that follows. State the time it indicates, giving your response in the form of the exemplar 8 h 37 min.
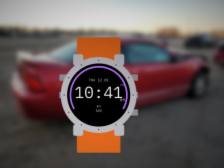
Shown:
10 h 41 min
